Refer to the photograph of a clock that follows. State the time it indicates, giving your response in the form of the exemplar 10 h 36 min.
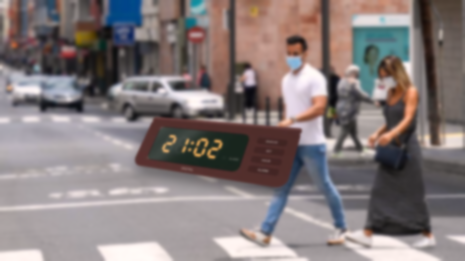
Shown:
21 h 02 min
